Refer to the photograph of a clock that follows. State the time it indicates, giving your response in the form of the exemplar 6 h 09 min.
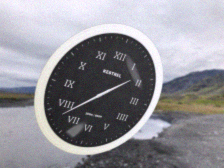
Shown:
1 h 38 min
